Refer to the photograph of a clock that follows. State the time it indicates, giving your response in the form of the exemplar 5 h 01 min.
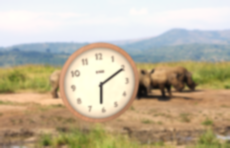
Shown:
6 h 10 min
